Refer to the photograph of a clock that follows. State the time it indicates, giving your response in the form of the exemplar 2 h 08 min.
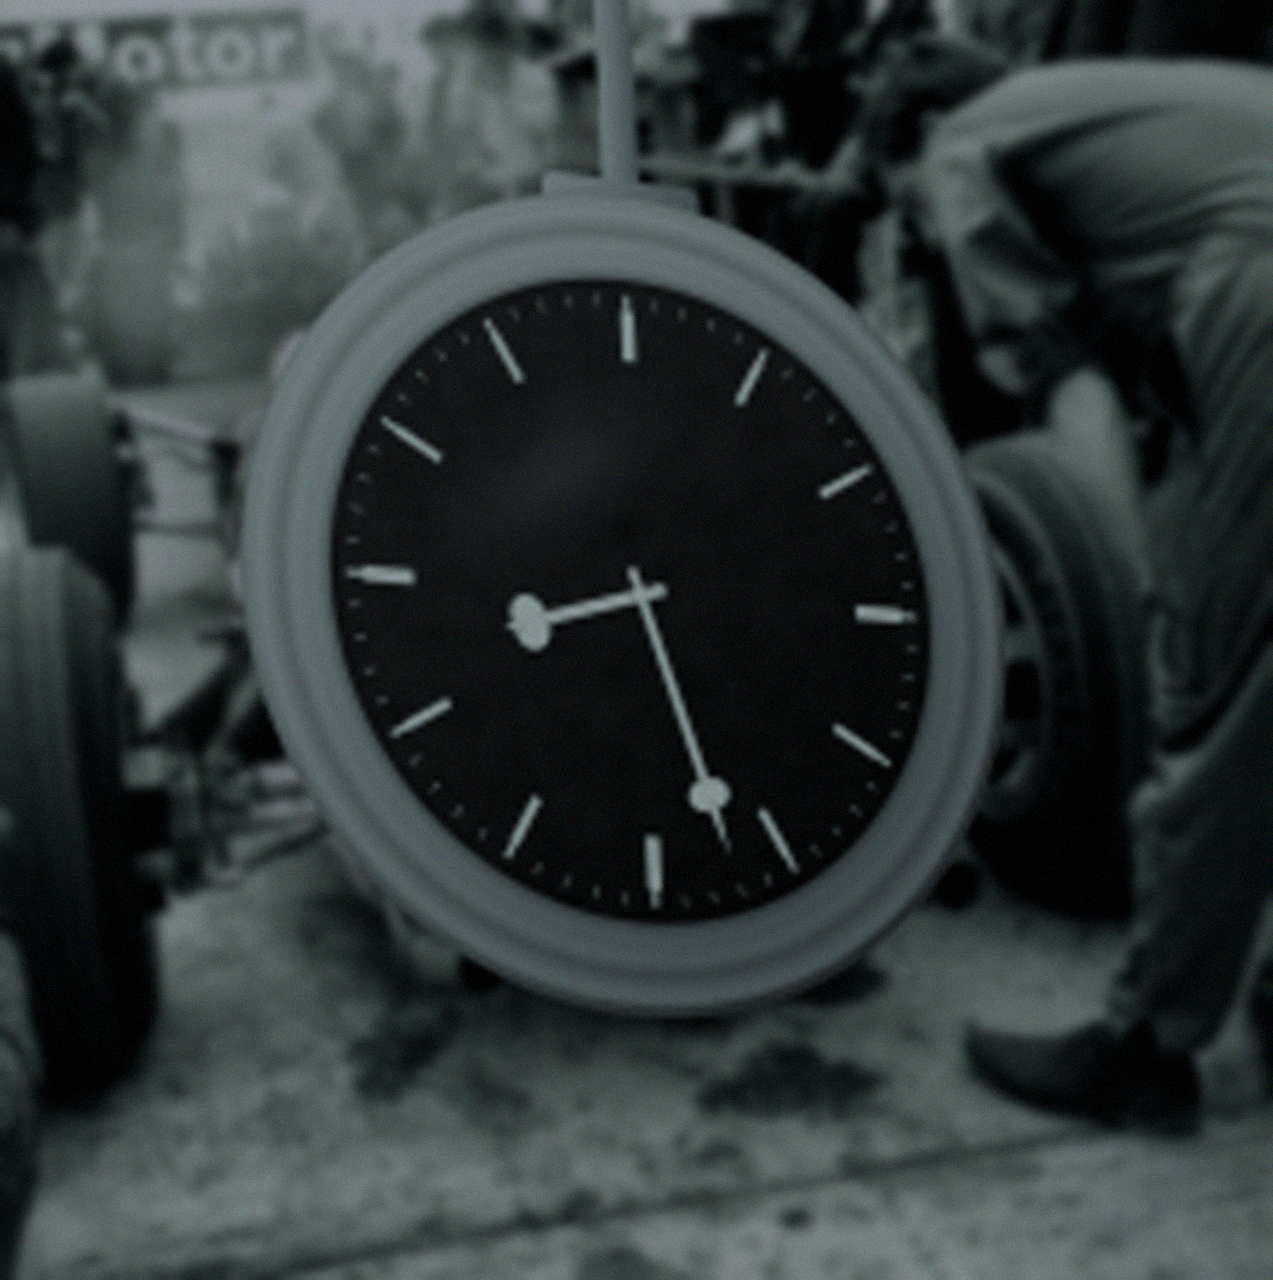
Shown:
8 h 27 min
